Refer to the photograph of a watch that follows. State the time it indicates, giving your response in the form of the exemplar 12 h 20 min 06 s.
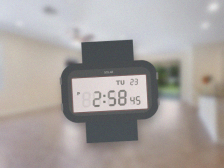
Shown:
2 h 58 min 45 s
